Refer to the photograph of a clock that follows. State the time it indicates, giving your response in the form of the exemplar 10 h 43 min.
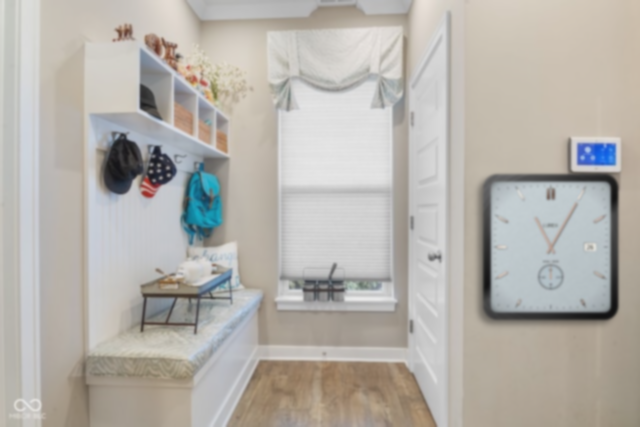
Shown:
11 h 05 min
